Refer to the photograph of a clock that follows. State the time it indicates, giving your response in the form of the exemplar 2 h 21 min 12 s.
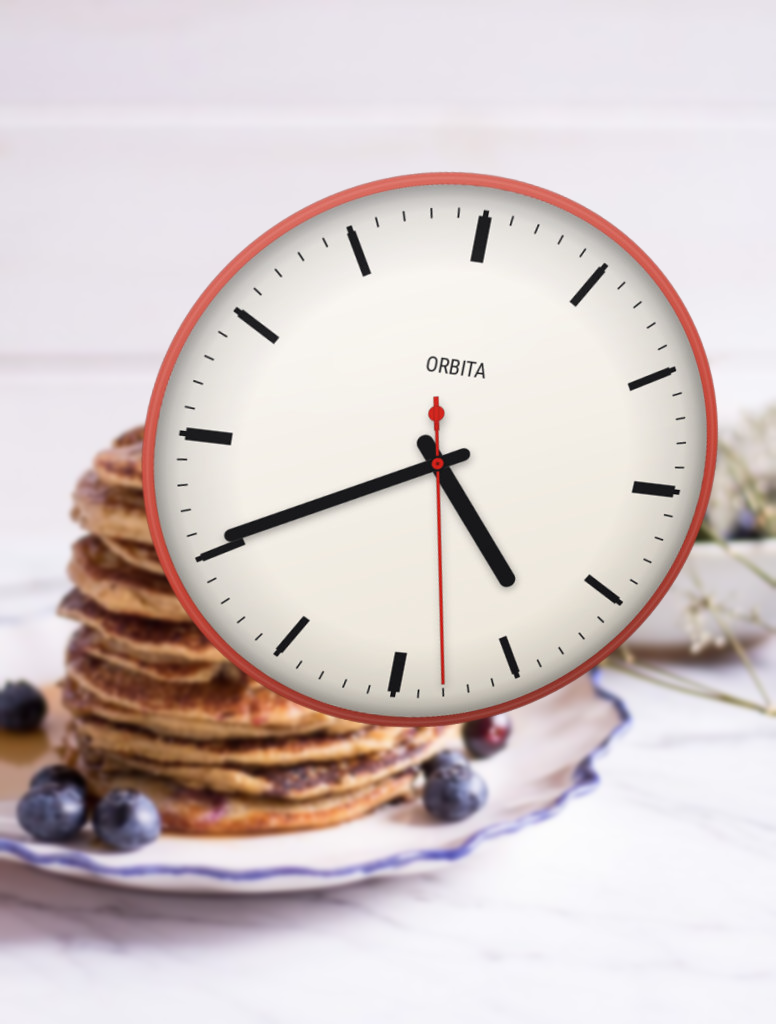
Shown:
4 h 40 min 28 s
